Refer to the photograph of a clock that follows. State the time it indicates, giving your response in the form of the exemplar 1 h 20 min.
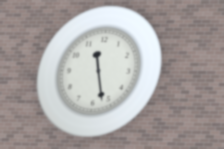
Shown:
11 h 27 min
